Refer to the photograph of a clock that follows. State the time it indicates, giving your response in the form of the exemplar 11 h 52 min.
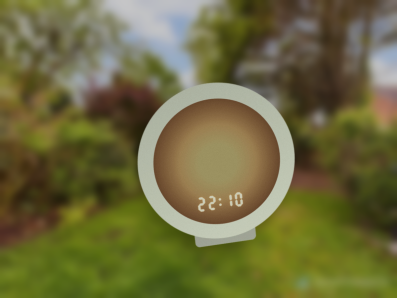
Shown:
22 h 10 min
